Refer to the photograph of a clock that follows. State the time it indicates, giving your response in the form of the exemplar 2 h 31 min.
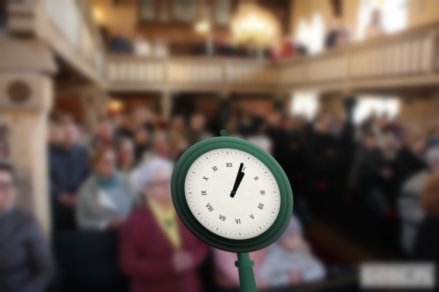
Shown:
1 h 04 min
